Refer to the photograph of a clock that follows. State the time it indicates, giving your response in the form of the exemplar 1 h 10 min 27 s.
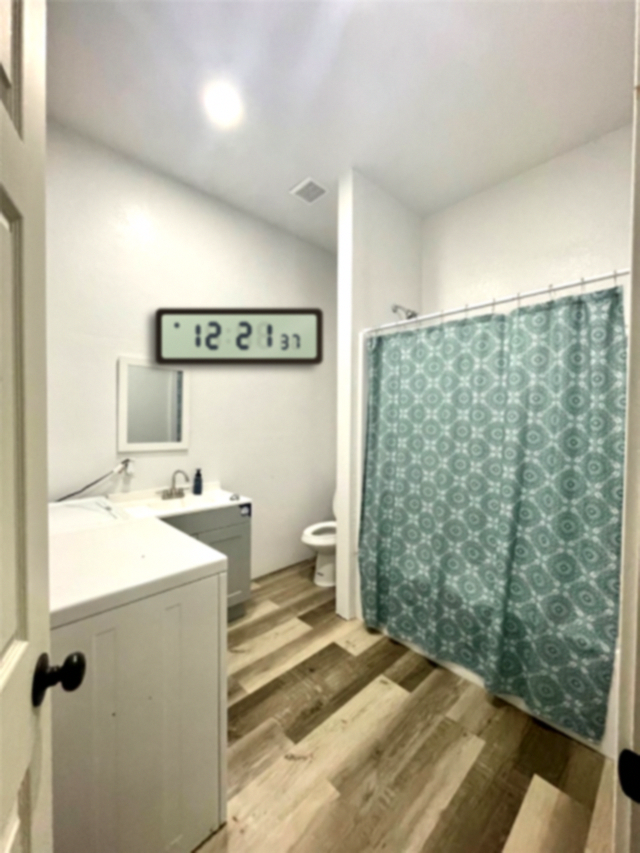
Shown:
12 h 21 min 37 s
